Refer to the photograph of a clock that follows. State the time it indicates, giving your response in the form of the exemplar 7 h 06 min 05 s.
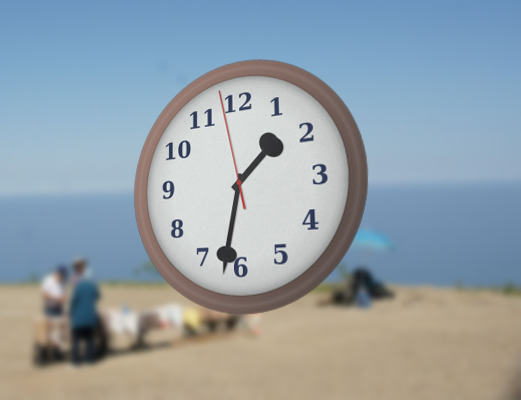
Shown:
1 h 31 min 58 s
